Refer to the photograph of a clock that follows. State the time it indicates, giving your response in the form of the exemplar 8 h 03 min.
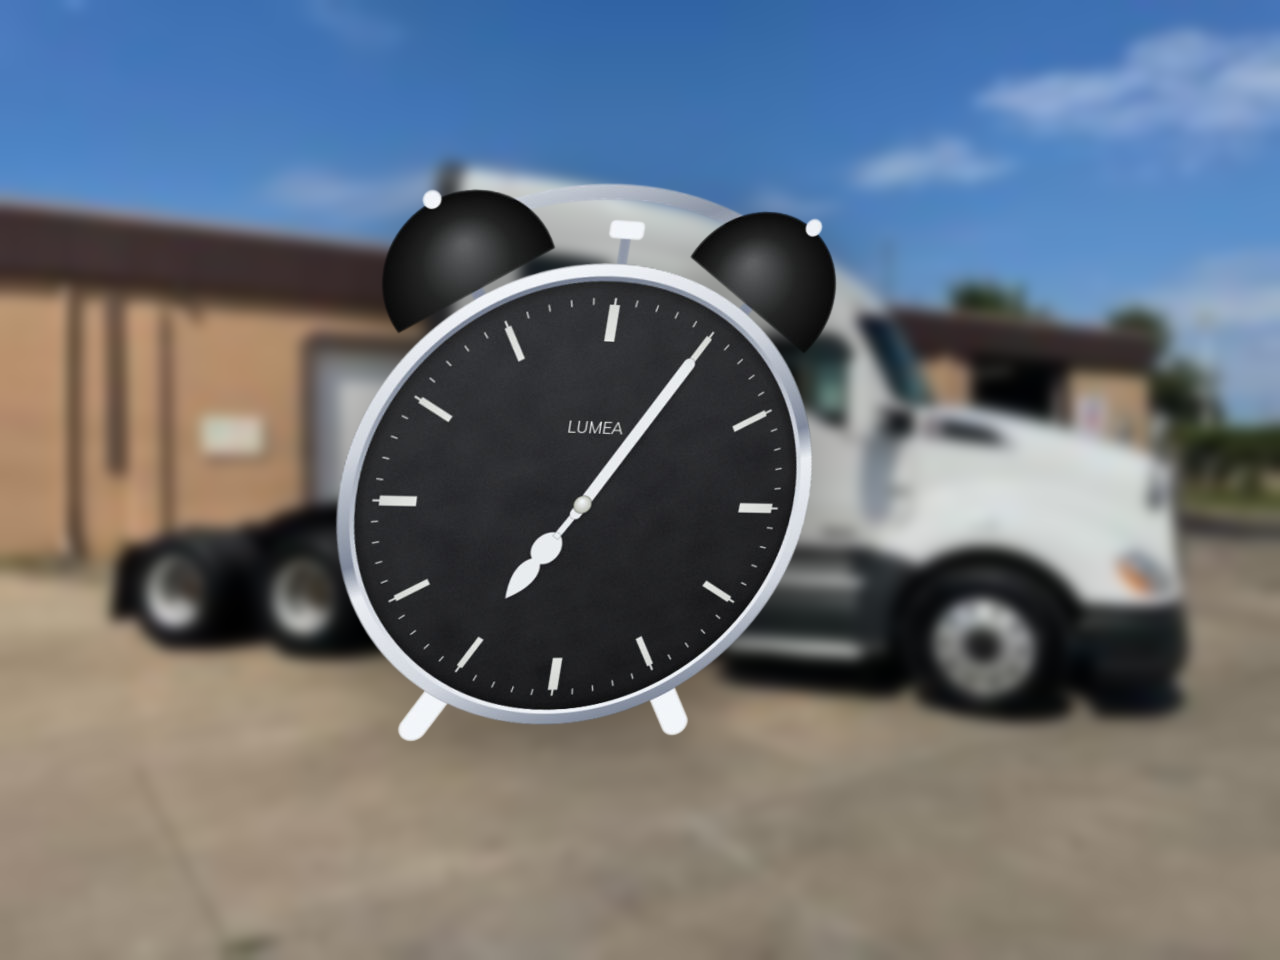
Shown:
7 h 05 min
